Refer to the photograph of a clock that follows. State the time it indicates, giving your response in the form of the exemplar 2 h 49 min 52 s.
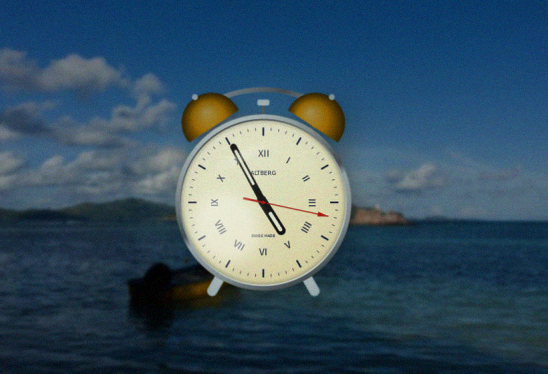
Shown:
4 h 55 min 17 s
